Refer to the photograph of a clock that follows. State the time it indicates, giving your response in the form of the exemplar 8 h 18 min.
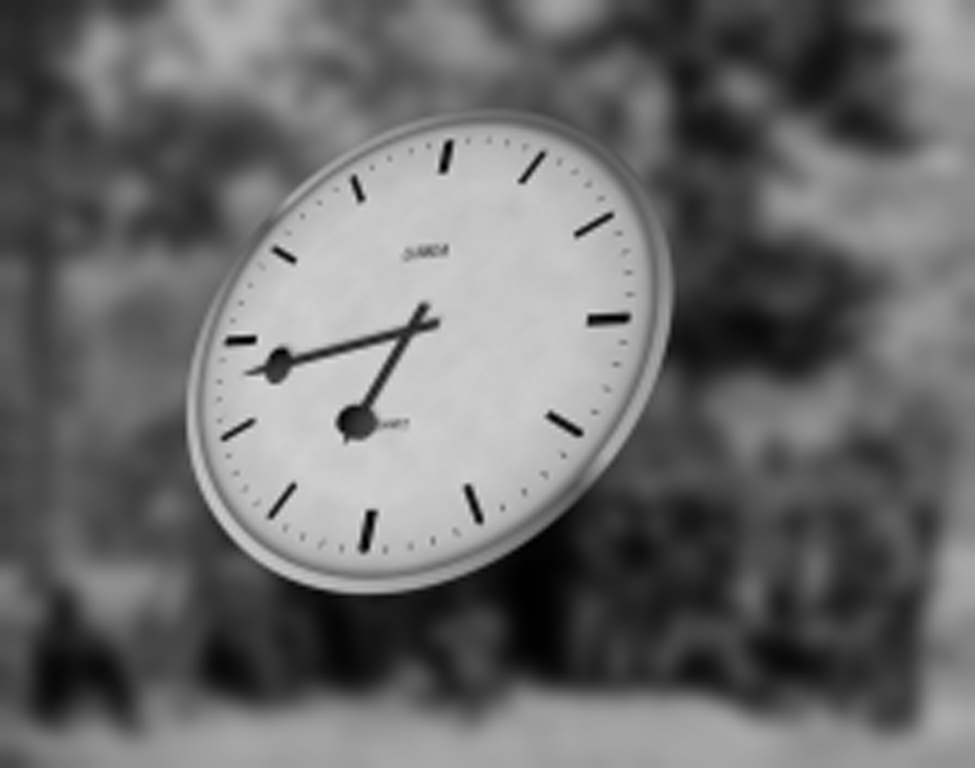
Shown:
6 h 43 min
